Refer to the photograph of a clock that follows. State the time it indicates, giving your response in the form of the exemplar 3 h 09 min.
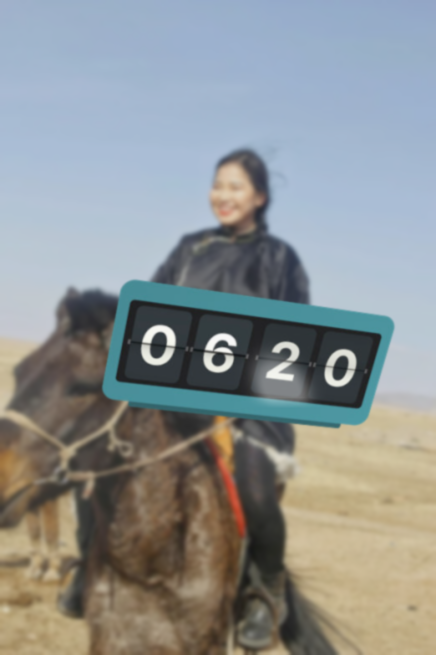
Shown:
6 h 20 min
